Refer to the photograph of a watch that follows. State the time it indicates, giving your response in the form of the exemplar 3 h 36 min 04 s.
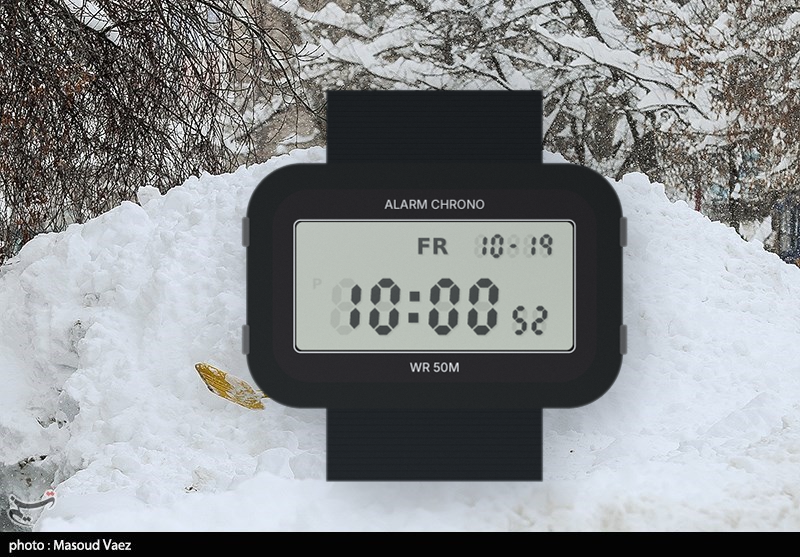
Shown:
10 h 00 min 52 s
